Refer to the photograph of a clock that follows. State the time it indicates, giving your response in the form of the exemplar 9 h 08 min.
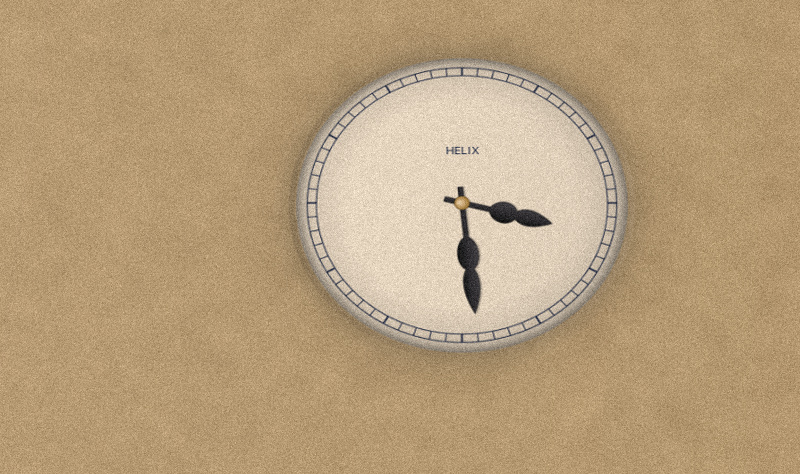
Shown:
3 h 29 min
